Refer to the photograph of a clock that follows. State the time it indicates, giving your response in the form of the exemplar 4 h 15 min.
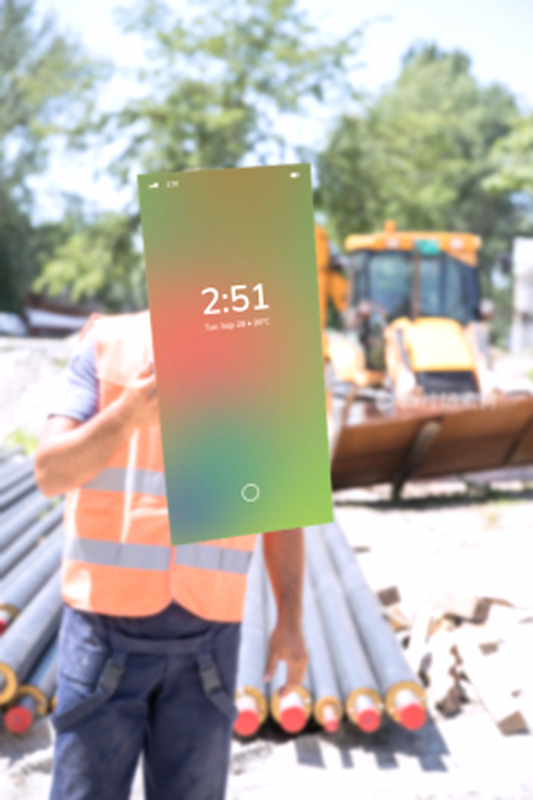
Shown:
2 h 51 min
